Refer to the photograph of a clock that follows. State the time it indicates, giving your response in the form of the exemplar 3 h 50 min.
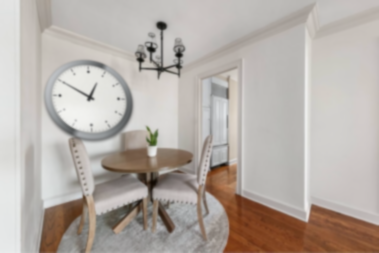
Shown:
12 h 50 min
